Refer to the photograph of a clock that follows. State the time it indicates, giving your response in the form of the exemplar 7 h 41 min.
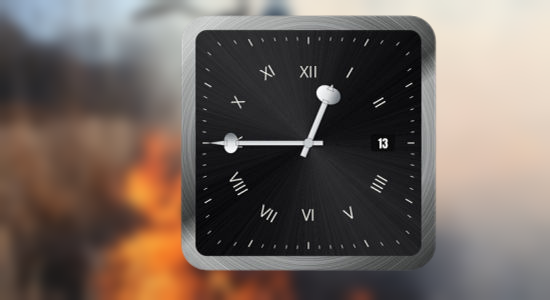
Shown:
12 h 45 min
